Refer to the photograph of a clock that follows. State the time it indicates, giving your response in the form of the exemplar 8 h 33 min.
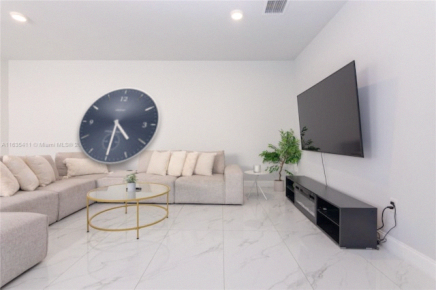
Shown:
4 h 30 min
